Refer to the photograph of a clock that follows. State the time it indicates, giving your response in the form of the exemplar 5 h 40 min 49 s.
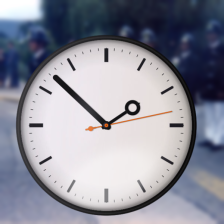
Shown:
1 h 52 min 13 s
